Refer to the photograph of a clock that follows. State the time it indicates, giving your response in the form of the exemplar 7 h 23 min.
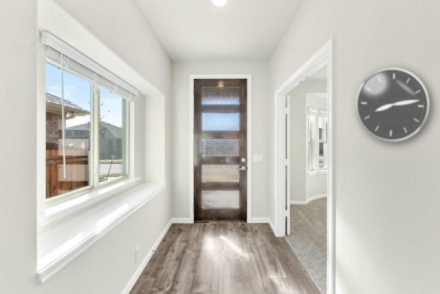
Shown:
8 h 13 min
